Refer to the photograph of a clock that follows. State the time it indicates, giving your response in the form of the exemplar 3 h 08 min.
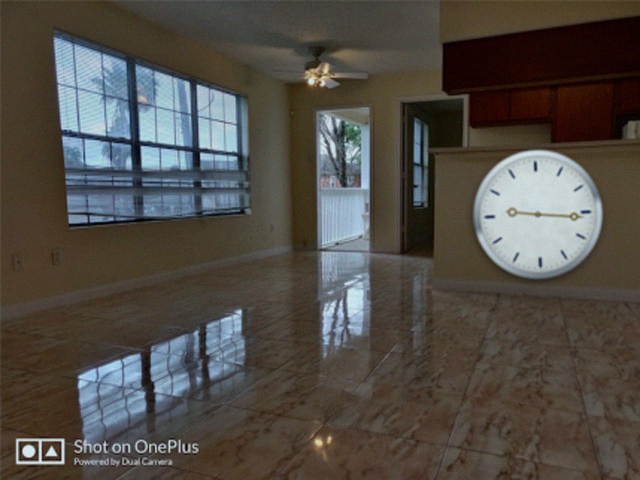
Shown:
9 h 16 min
